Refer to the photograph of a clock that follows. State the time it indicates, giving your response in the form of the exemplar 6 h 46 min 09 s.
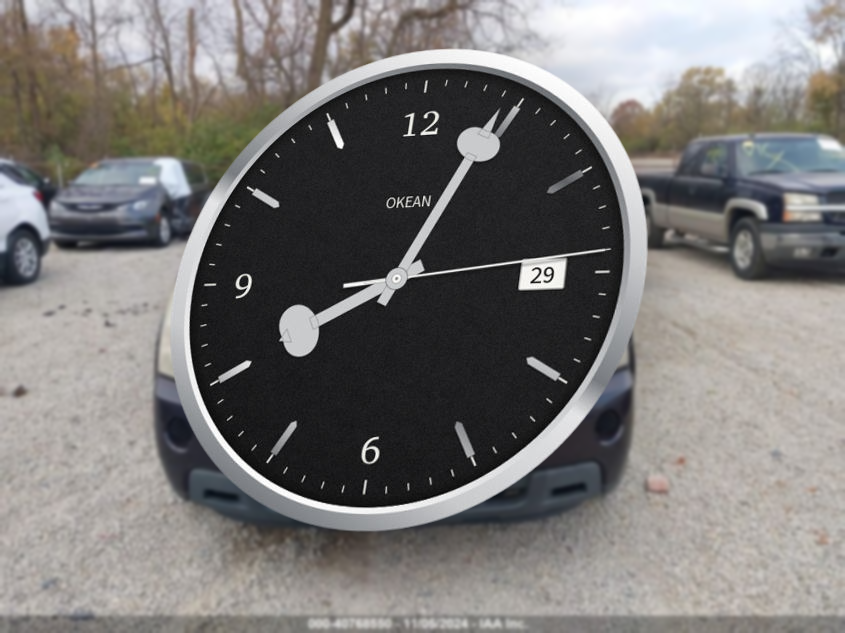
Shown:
8 h 04 min 14 s
